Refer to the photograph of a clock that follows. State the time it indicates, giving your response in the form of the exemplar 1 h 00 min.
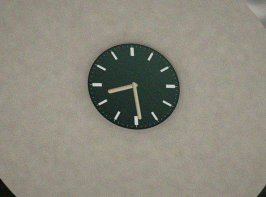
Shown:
8 h 29 min
